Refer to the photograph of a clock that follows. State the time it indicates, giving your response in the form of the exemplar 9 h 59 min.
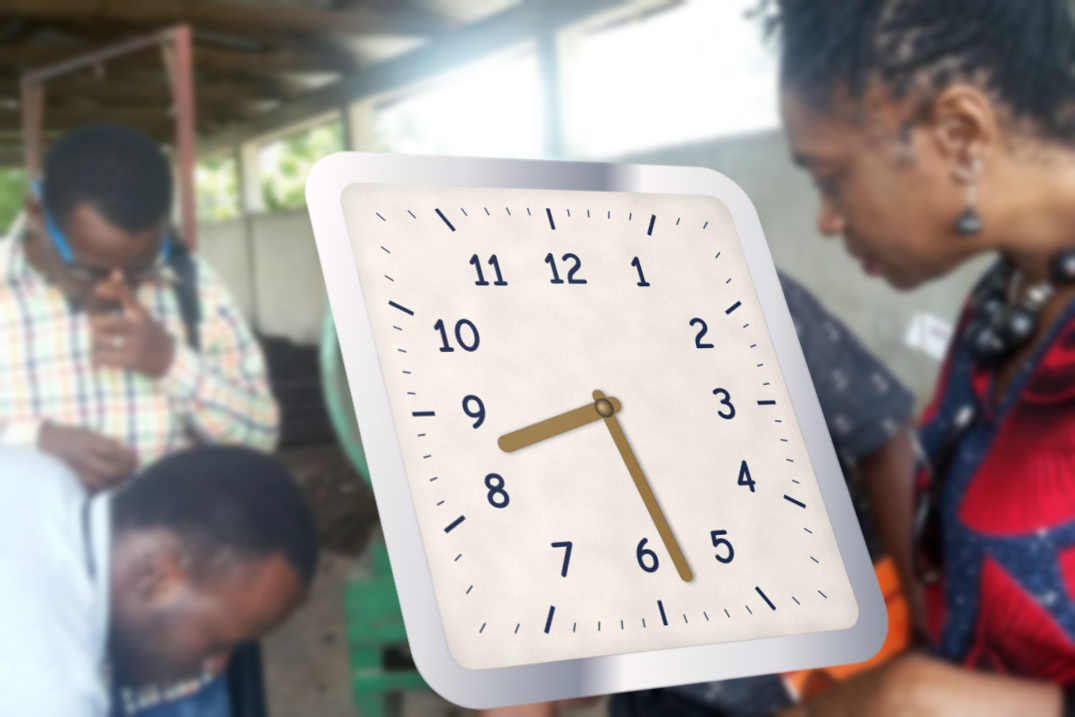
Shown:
8 h 28 min
